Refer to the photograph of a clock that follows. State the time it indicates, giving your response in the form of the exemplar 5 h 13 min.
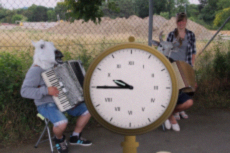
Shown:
9 h 45 min
